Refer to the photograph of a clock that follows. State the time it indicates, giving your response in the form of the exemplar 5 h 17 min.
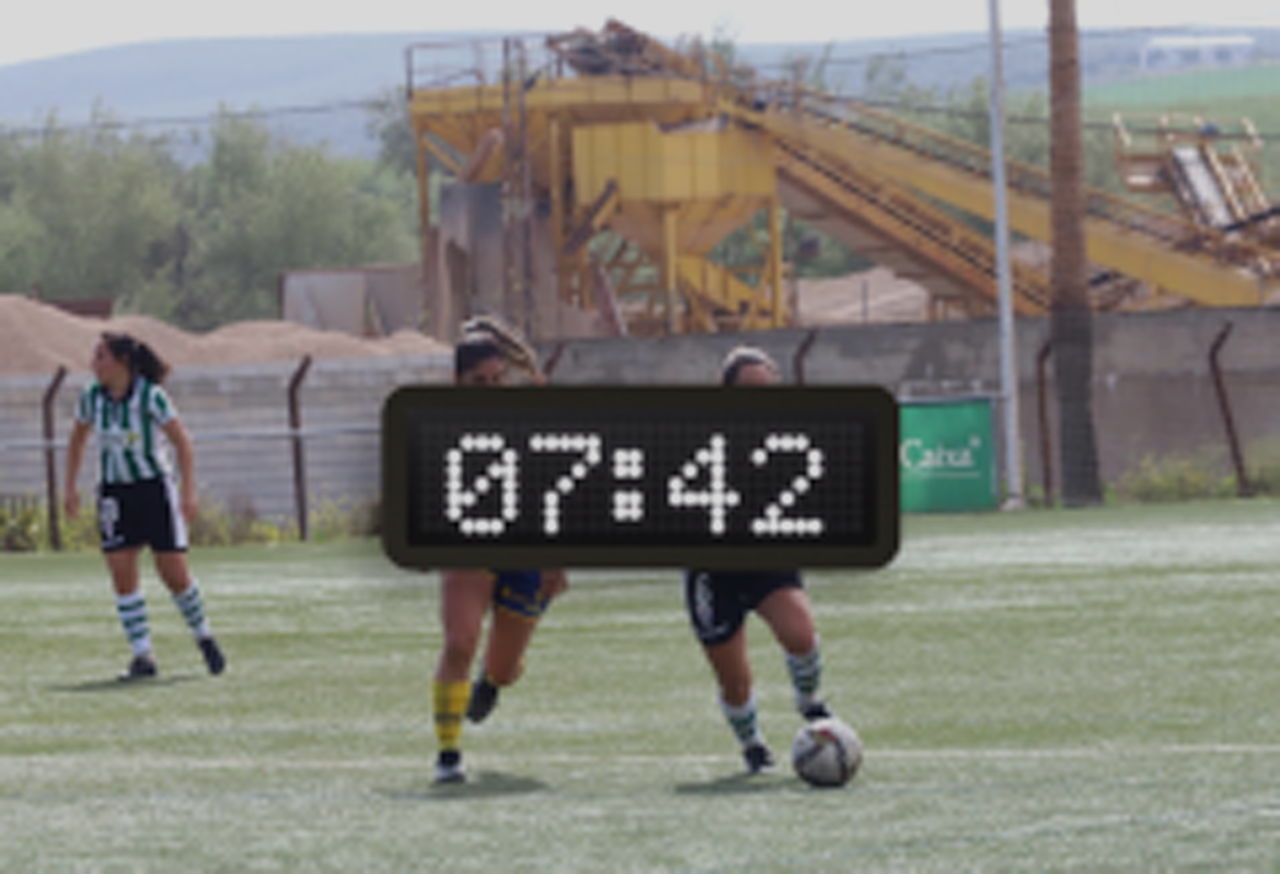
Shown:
7 h 42 min
